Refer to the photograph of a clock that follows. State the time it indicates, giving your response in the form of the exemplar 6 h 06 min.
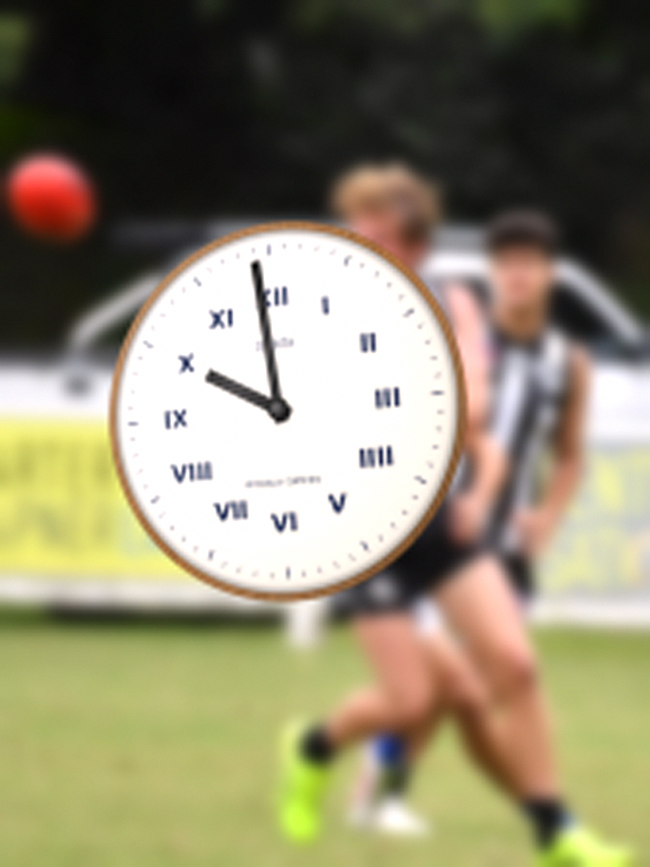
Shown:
9 h 59 min
